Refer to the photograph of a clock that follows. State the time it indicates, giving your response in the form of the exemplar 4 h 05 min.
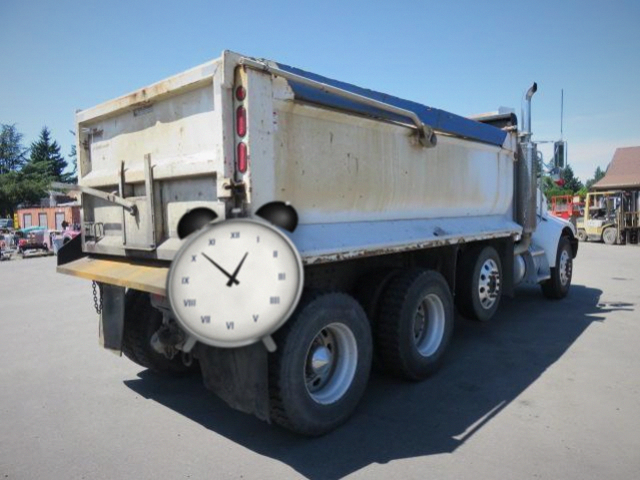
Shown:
12 h 52 min
